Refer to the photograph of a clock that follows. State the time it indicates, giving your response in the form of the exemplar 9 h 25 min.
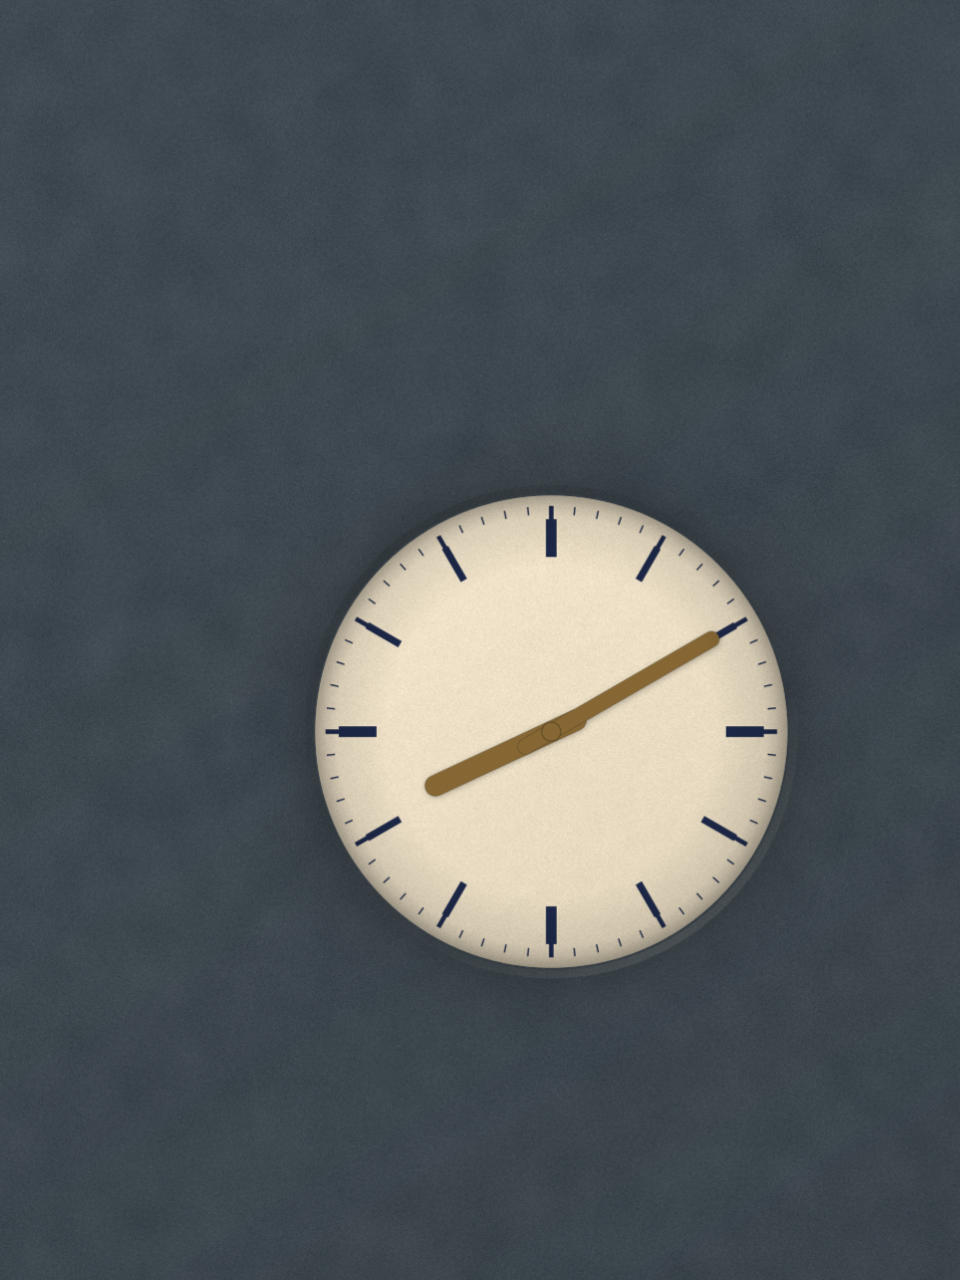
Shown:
8 h 10 min
